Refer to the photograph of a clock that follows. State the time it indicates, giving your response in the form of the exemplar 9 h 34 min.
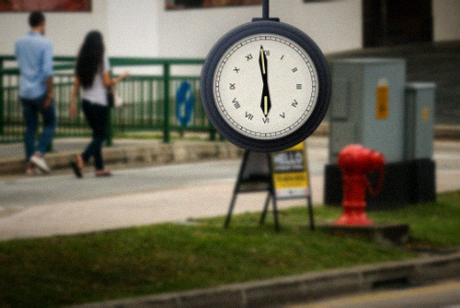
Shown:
5 h 59 min
